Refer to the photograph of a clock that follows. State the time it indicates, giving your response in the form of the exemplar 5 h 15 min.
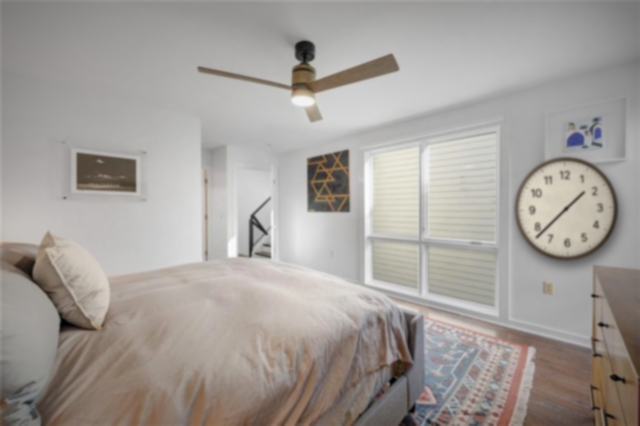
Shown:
1 h 38 min
